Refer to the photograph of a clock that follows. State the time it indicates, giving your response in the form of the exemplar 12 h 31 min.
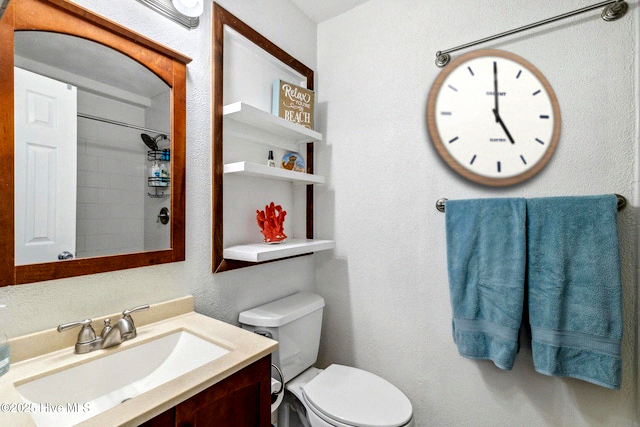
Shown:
5 h 00 min
